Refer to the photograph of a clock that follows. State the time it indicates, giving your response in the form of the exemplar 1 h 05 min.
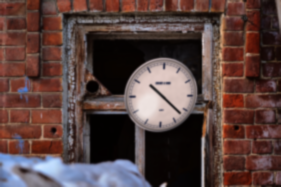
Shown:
10 h 22 min
